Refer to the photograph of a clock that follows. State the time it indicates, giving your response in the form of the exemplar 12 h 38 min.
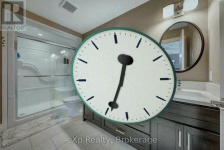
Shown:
12 h 34 min
